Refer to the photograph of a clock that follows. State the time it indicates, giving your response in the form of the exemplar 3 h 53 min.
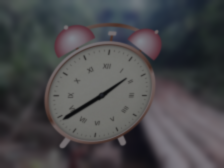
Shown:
1 h 39 min
